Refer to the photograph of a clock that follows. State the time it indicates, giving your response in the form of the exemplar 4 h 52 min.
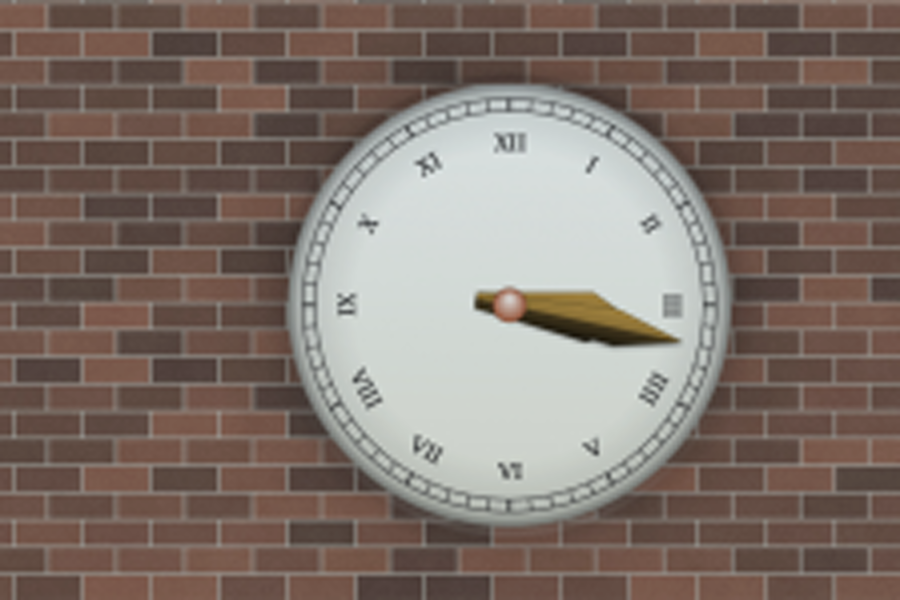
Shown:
3 h 17 min
